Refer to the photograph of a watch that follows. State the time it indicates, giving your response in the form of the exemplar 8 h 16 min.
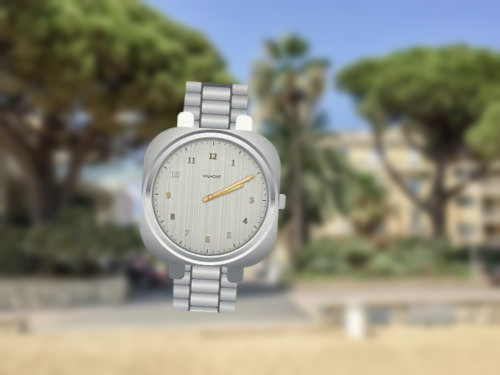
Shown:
2 h 10 min
